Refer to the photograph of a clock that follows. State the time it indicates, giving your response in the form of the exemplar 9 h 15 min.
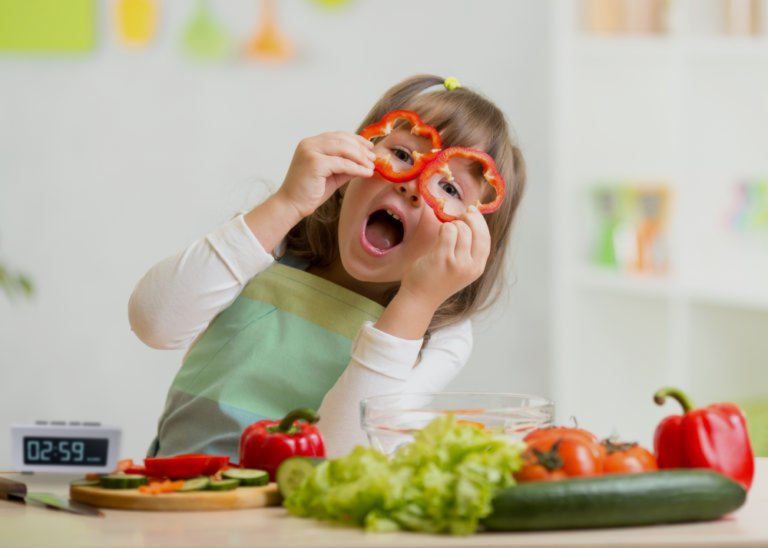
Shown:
2 h 59 min
